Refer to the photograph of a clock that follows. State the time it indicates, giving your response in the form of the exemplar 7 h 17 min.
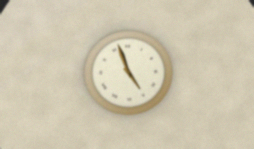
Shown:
4 h 57 min
